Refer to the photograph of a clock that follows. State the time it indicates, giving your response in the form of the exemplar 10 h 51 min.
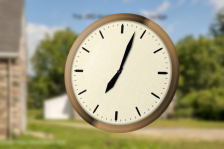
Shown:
7 h 03 min
